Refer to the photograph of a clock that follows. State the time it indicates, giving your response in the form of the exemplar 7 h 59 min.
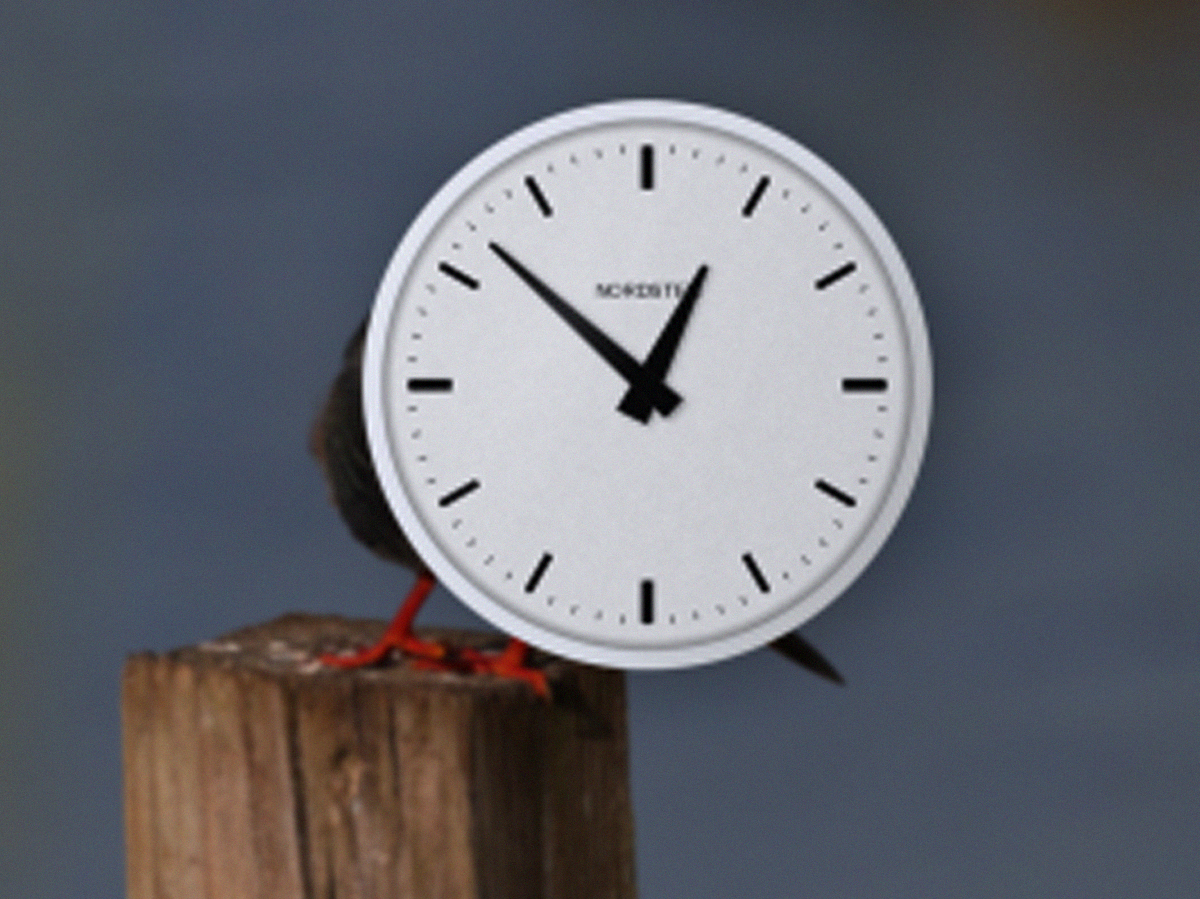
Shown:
12 h 52 min
